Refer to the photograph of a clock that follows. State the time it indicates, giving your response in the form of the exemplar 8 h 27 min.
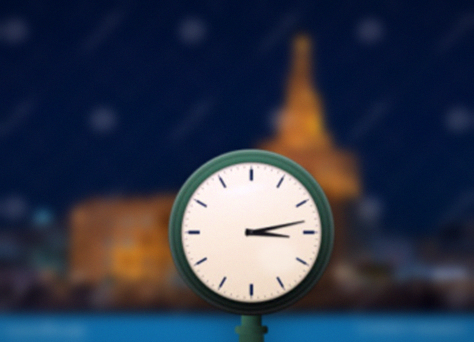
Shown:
3 h 13 min
